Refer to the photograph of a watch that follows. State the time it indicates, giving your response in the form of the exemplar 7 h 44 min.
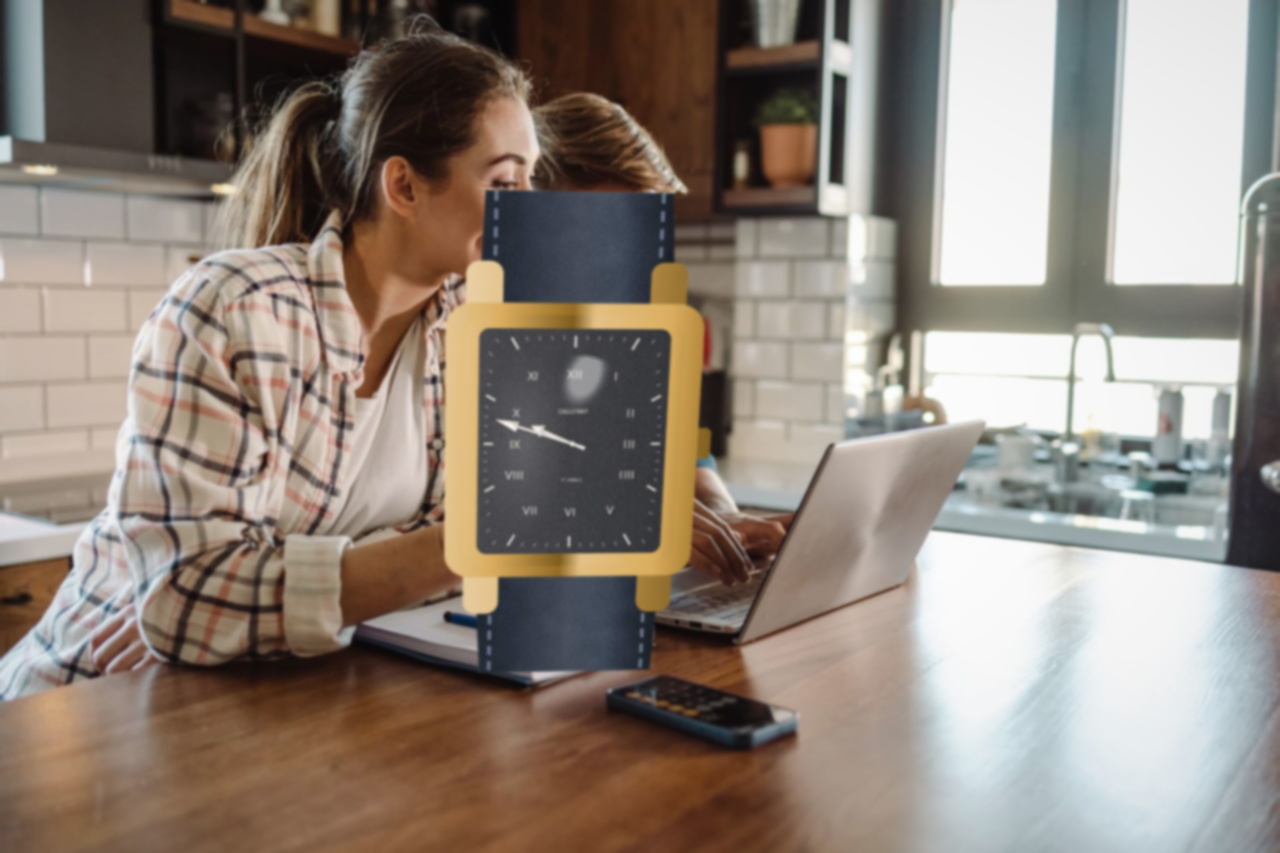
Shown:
9 h 48 min
